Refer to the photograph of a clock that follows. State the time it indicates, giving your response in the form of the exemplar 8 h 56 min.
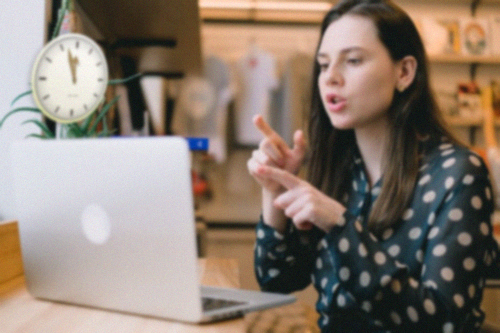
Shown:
11 h 57 min
